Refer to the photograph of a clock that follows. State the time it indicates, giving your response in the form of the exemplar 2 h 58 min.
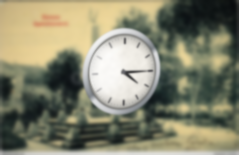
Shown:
4 h 15 min
